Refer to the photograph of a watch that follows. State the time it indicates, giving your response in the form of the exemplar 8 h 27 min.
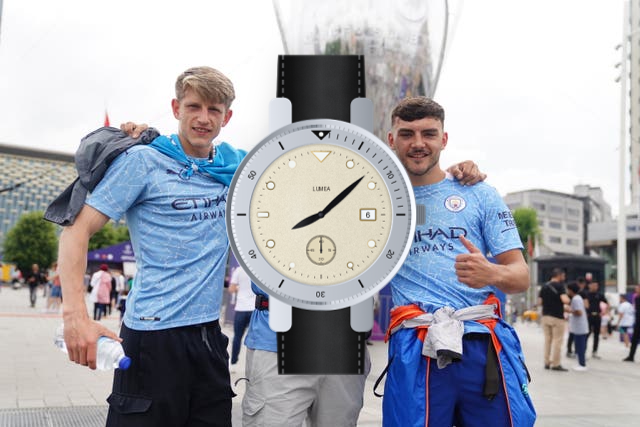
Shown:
8 h 08 min
